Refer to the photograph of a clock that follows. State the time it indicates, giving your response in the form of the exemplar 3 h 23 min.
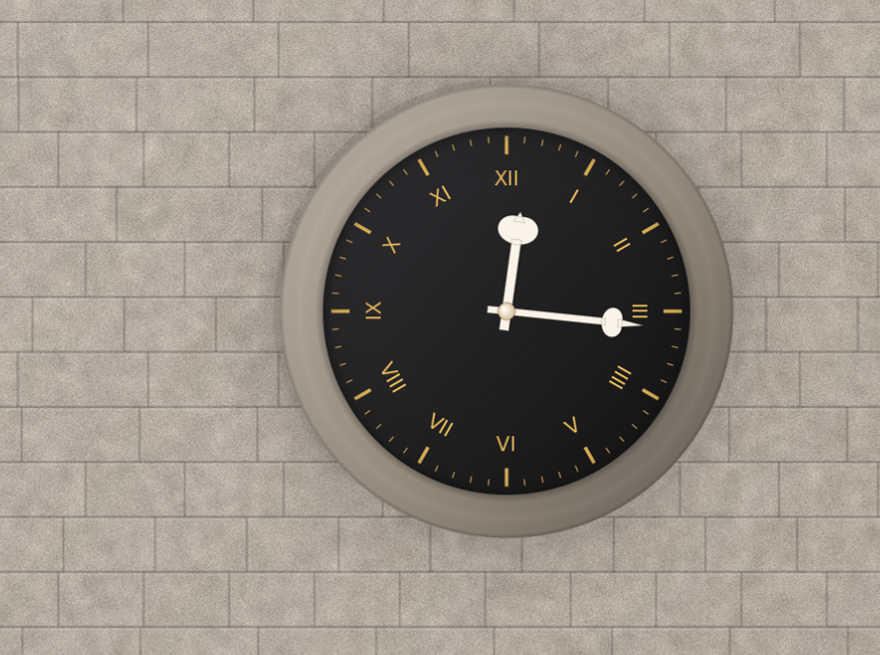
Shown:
12 h 16 min
